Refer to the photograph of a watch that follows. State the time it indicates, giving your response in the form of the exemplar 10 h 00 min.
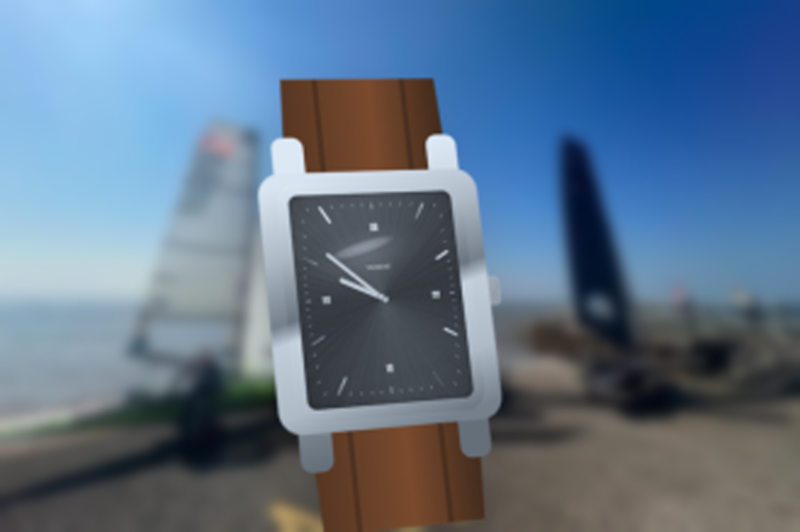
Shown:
9 h 52 min
